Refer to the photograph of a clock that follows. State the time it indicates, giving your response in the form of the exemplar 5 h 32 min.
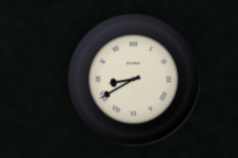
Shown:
8 h 40 min
